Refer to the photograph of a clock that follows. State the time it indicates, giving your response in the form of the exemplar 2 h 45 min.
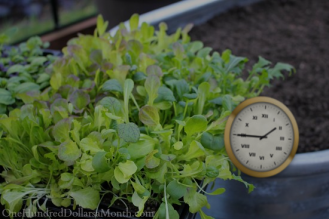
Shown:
1 h 45 min
